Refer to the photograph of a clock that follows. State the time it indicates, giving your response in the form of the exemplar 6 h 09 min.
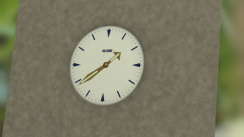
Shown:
1 h 39 min
